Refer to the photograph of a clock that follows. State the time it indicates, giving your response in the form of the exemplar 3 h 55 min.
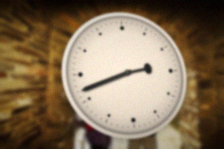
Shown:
2 h 42 min
